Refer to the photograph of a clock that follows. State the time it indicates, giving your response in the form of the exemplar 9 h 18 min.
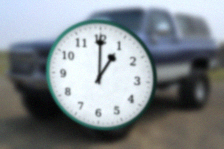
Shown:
1 h 00 min
